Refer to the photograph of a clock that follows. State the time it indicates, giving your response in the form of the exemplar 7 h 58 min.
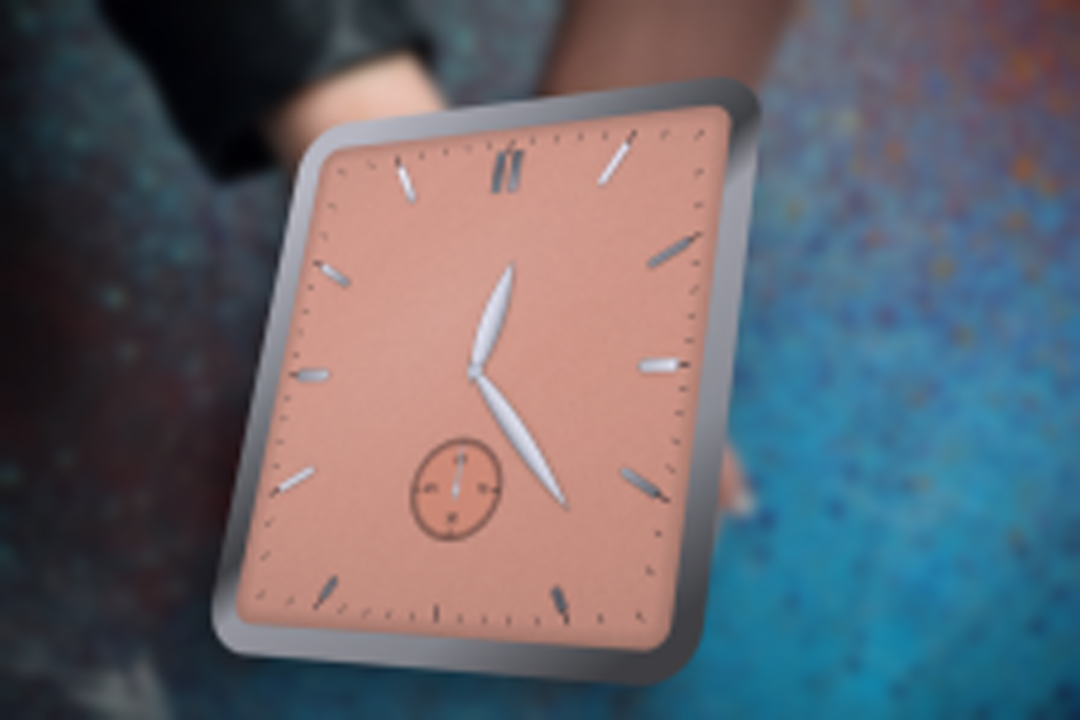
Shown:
12 h 23 min
